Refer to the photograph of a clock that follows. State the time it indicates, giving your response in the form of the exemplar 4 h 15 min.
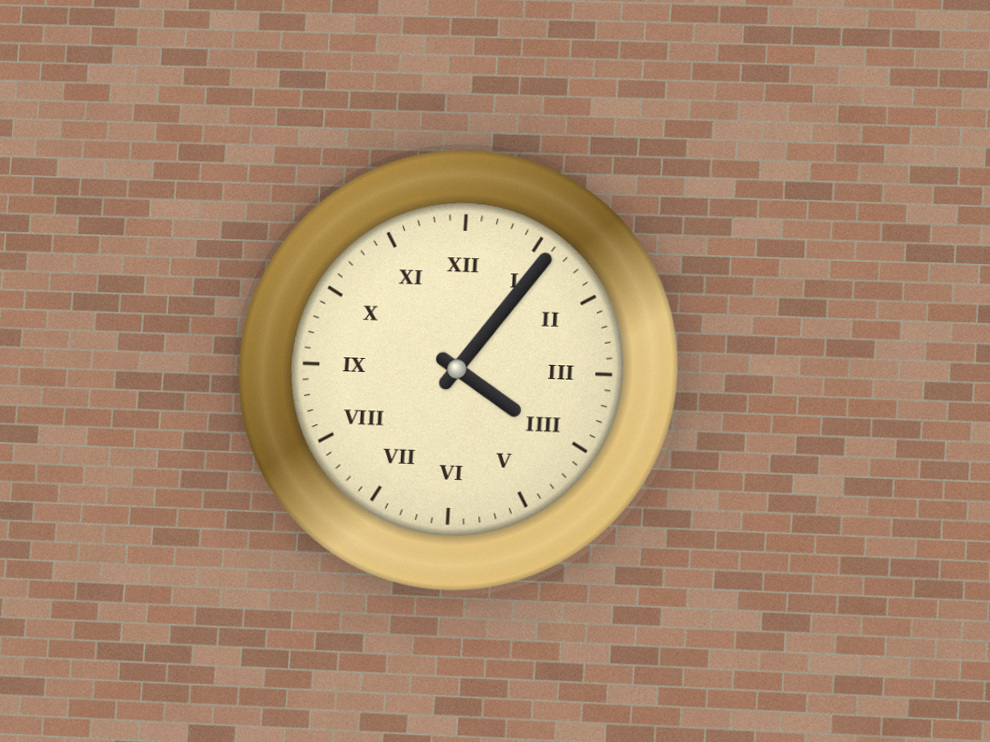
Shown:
4 h 06 min
